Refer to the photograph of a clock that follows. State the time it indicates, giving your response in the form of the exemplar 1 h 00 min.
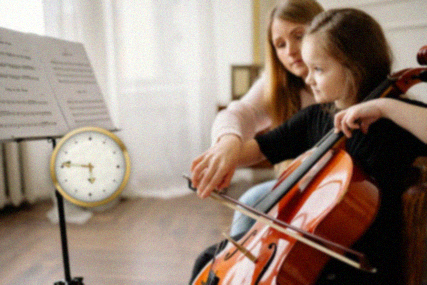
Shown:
5 h 46 min
